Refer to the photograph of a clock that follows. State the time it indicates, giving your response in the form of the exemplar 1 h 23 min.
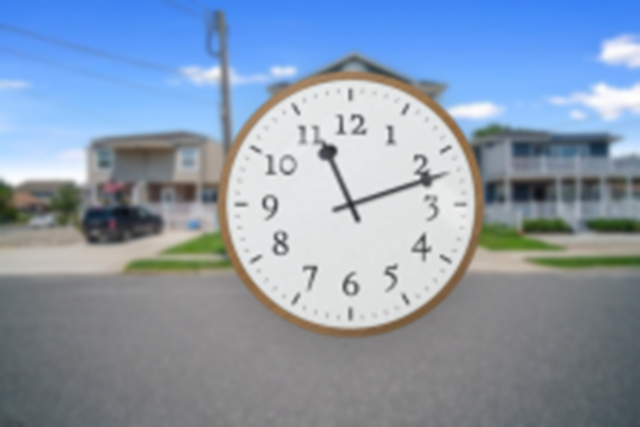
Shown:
11 h 12 min
